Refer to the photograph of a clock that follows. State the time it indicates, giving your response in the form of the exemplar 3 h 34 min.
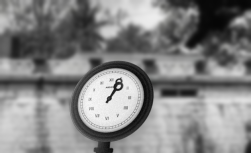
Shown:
1 h 04 min
